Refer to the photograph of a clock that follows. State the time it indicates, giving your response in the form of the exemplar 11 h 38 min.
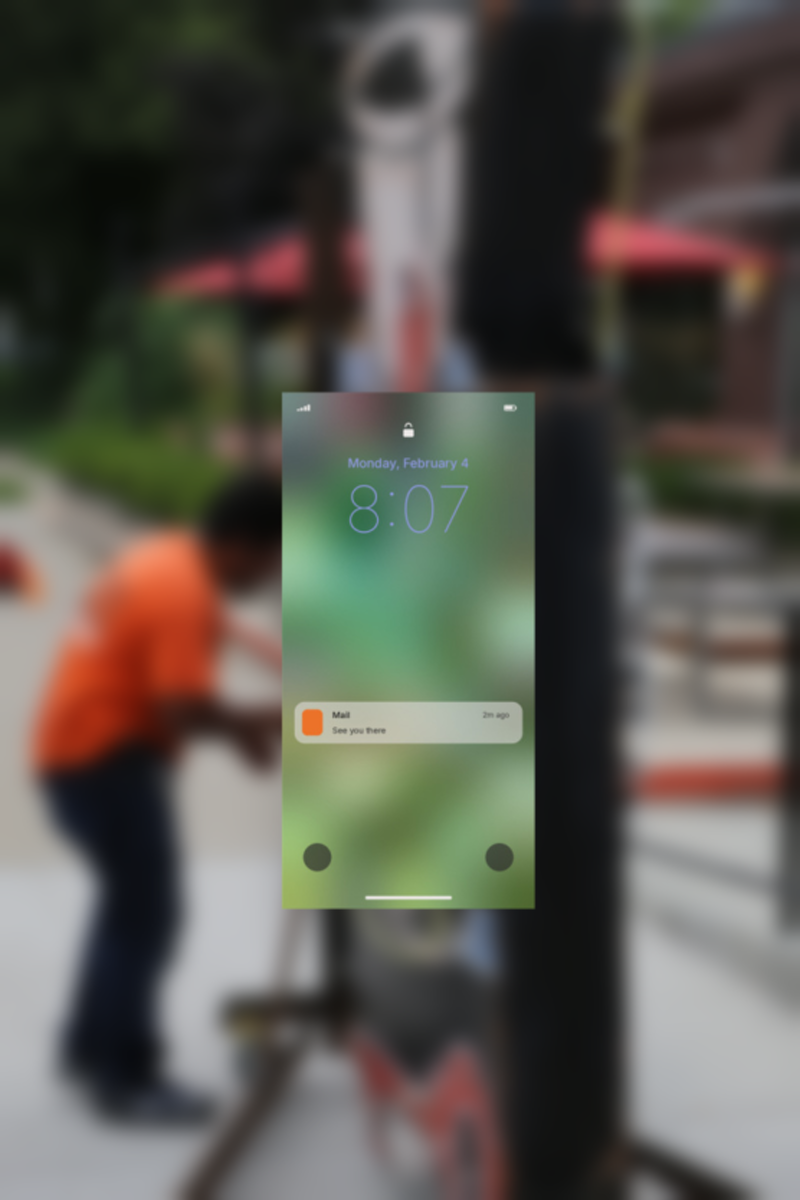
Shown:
8 h 07 min
